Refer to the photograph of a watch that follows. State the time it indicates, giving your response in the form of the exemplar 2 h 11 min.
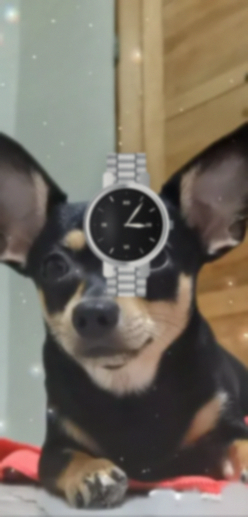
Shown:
3 h 06 min
